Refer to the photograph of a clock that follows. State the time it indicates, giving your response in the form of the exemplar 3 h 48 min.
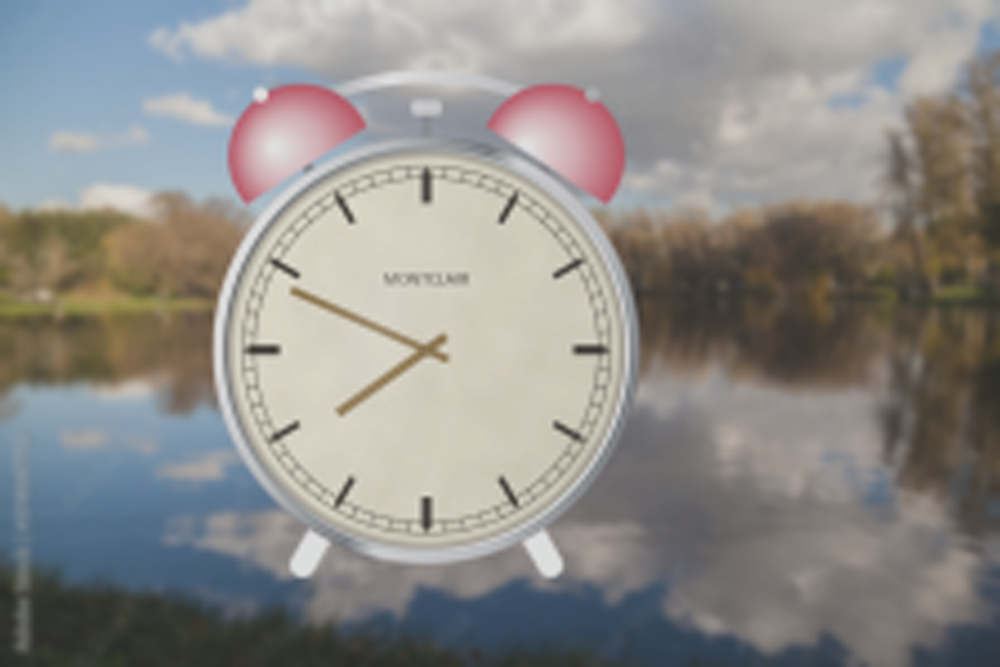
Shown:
7 h 49 min
